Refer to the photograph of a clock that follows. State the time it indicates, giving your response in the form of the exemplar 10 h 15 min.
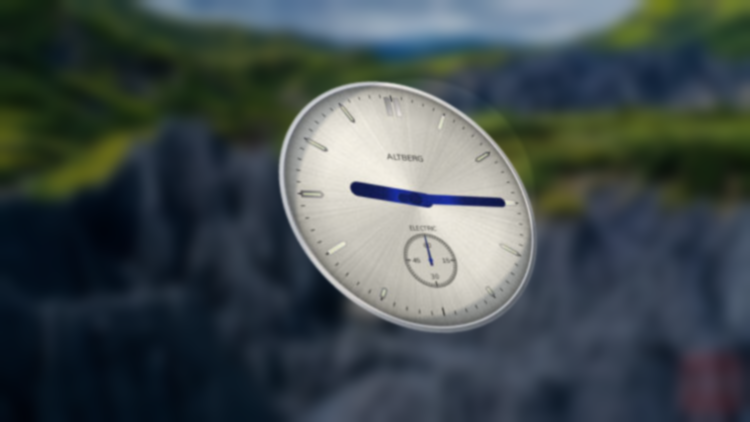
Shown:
9 h 15 min
